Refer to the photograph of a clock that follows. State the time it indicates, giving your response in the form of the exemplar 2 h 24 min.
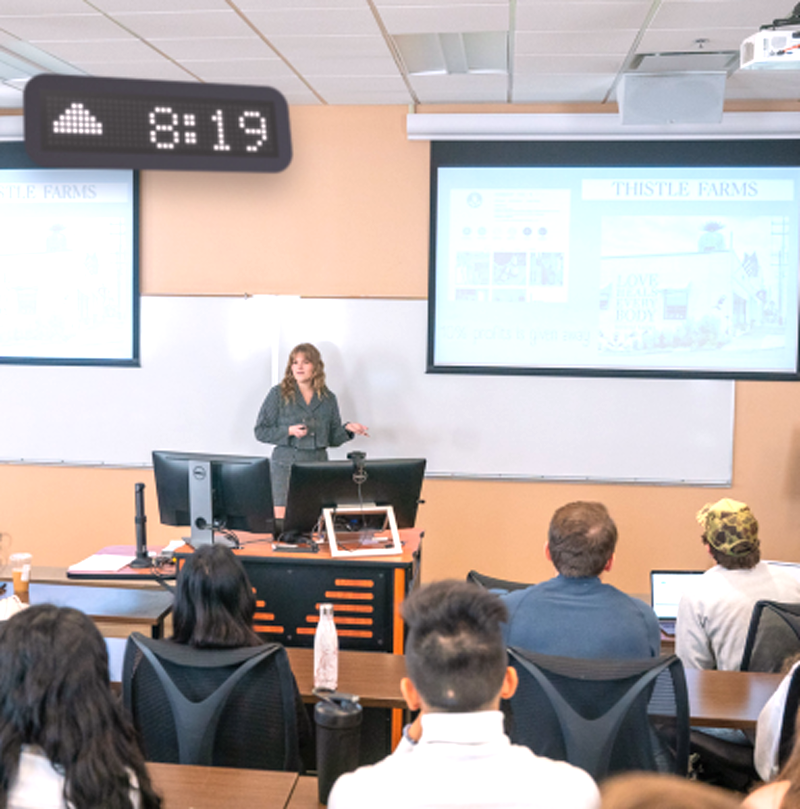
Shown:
8 h 19 min
